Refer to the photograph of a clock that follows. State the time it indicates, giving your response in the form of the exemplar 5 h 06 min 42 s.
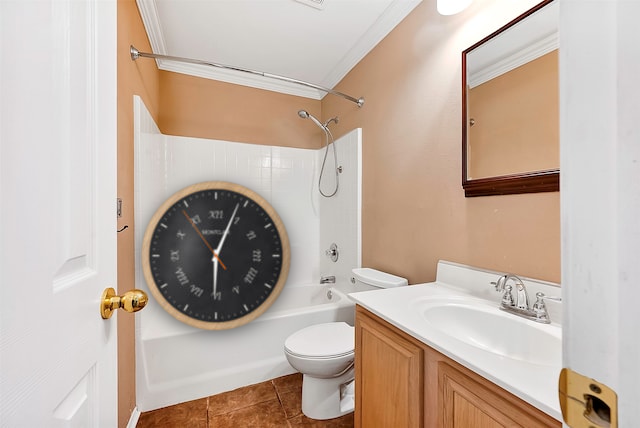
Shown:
6 h 03 min 54 s
